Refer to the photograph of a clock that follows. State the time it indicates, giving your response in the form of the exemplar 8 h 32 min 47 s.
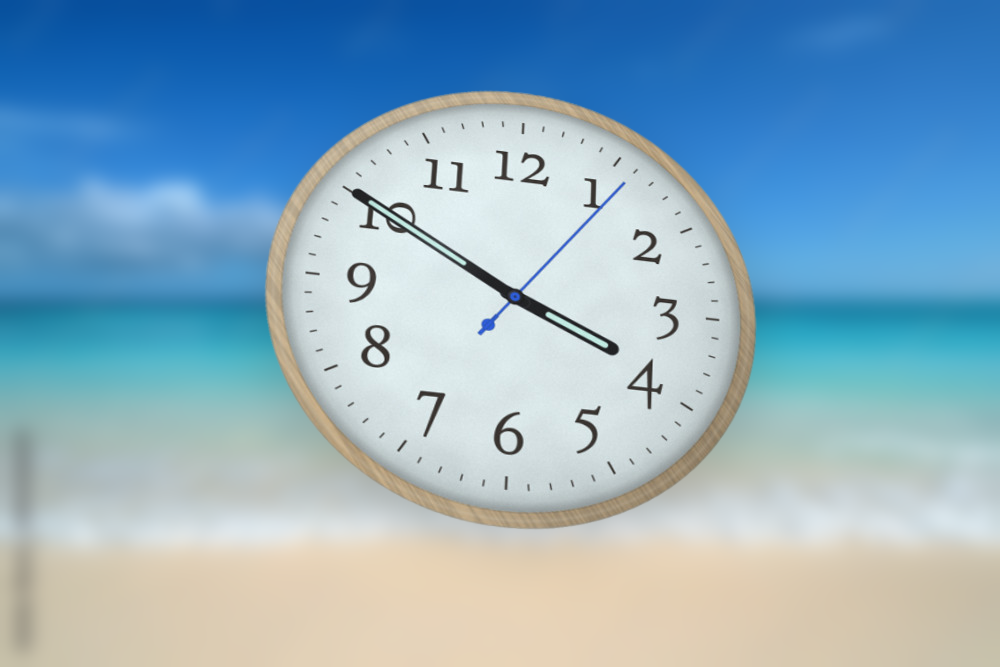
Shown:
3 h 50 min 06 s
